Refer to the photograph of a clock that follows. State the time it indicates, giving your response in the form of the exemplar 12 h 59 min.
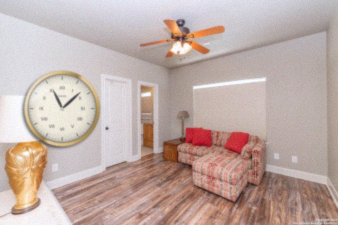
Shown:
11 h 08 min
